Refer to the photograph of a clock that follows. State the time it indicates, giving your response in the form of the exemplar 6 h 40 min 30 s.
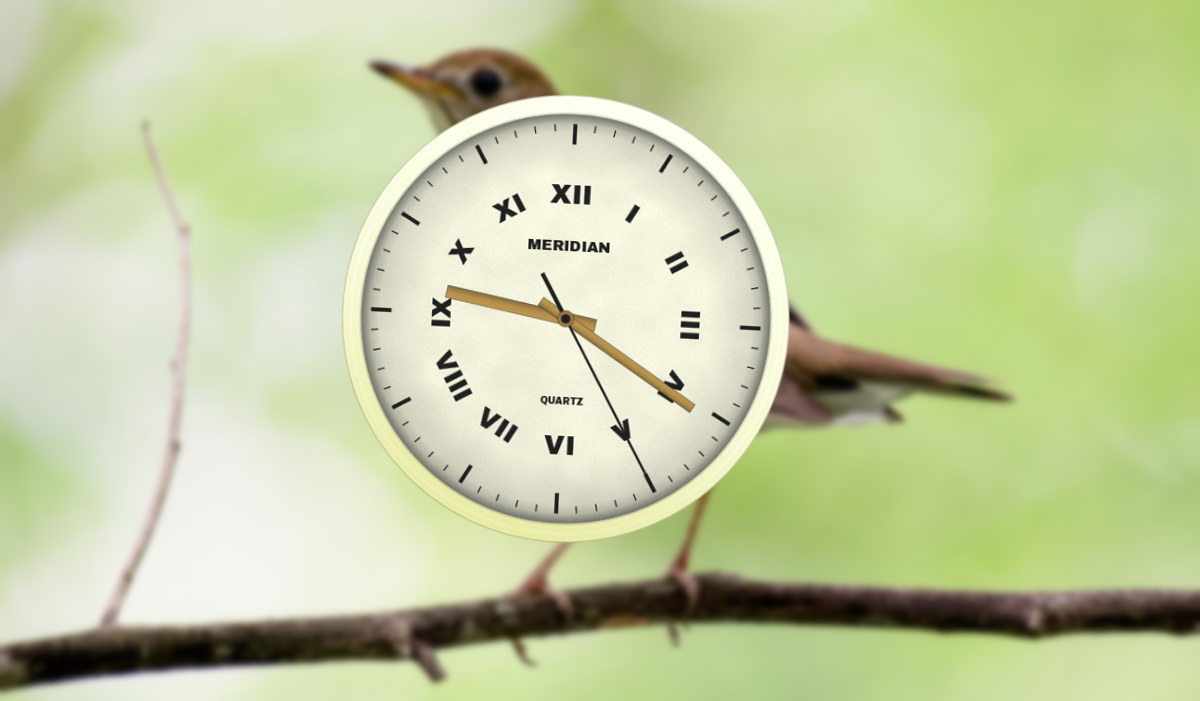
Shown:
9 h 20 min 25 s
